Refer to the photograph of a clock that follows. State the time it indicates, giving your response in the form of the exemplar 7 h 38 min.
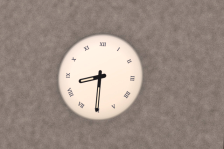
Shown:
8 h 30 min
